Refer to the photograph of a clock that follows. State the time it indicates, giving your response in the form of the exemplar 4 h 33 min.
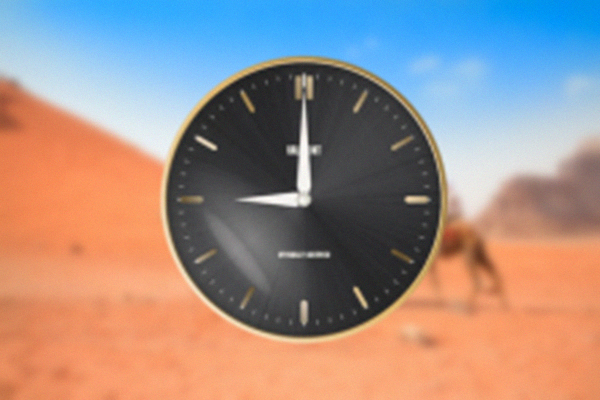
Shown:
9 h 00 min
